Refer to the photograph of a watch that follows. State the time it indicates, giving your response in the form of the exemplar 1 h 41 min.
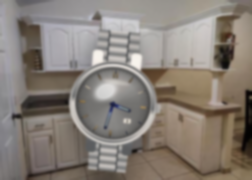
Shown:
3 h 32 min
